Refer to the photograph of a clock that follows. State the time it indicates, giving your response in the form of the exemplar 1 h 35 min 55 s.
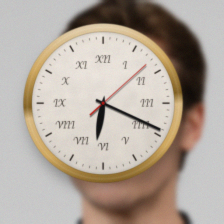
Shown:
6 h 19 min 08 s
